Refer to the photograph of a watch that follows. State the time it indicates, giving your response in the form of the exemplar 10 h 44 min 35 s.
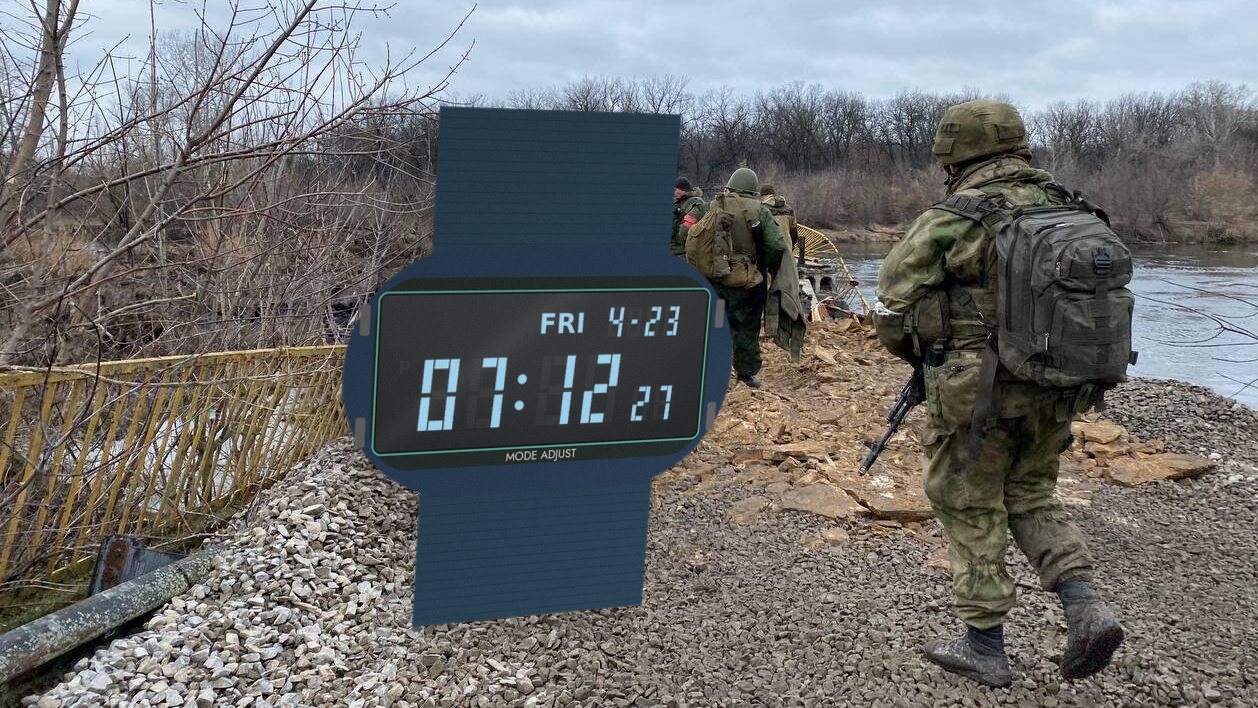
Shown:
7 h 12 min 27 s
